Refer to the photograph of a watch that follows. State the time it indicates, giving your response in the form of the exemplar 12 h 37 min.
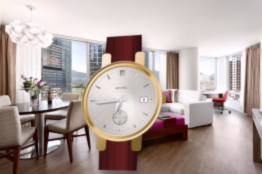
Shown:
6 h 44 min
